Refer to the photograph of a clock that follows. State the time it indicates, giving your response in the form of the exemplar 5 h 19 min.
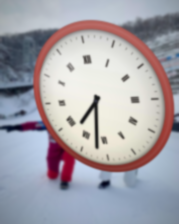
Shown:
7 h 32 min
